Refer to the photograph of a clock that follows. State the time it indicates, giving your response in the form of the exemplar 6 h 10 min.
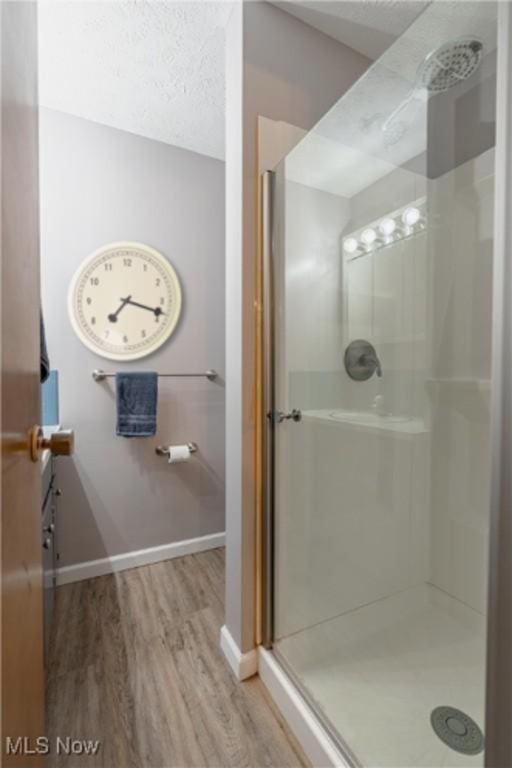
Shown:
7 h 18 min
